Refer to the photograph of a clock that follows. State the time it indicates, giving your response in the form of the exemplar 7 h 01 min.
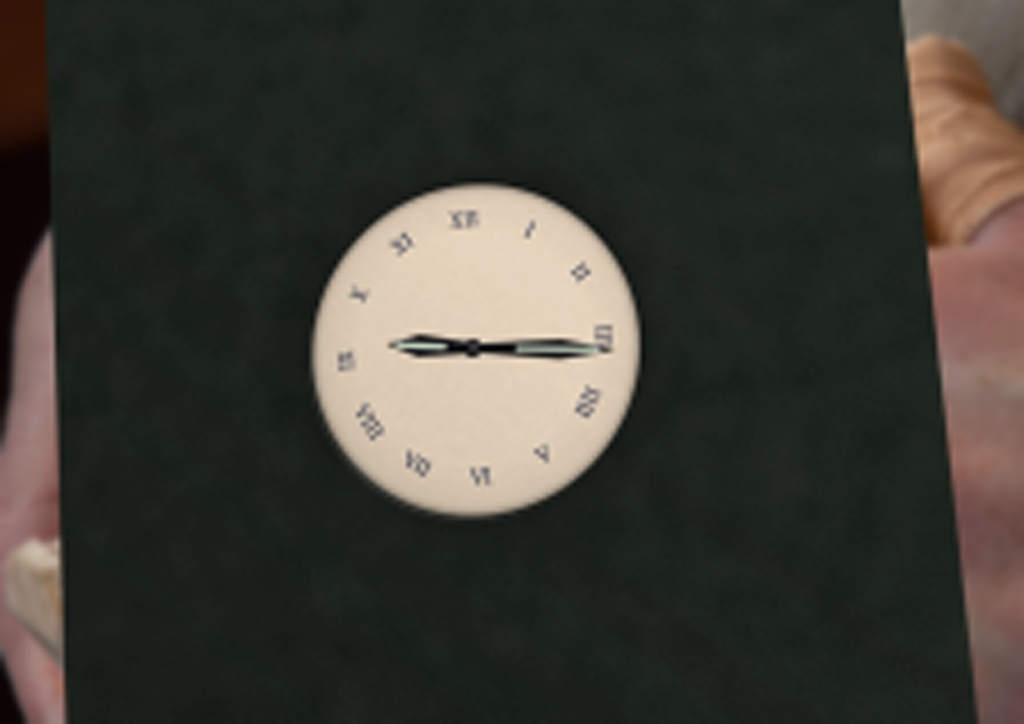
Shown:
9 h 16 min
